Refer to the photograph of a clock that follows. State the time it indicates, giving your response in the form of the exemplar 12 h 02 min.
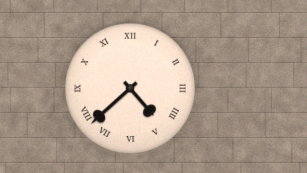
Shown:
4 h 38 min
